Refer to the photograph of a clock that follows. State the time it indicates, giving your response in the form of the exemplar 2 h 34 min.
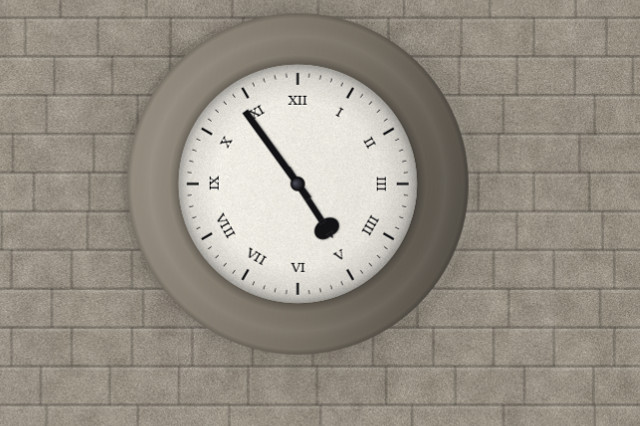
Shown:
4 h 54 min
